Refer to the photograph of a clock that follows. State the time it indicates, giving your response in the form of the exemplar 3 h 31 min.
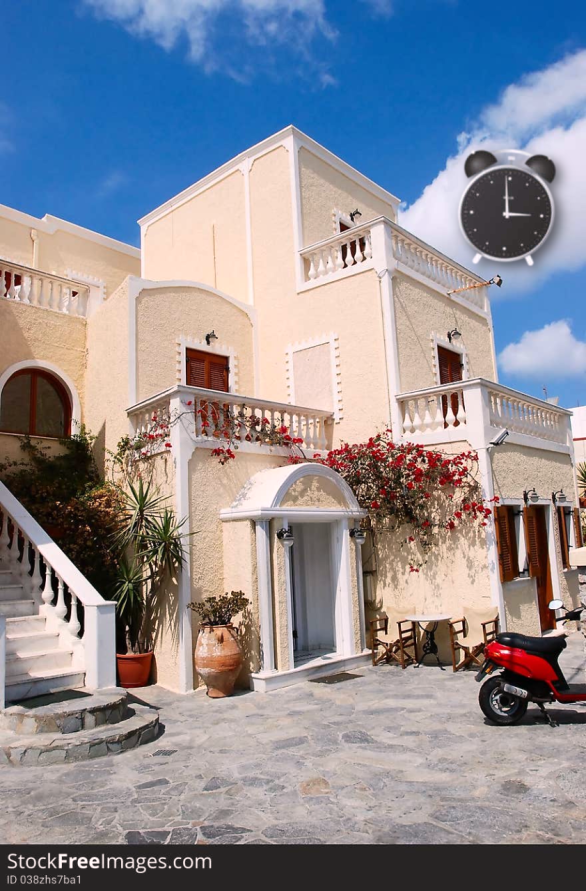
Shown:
2 h 59 min
